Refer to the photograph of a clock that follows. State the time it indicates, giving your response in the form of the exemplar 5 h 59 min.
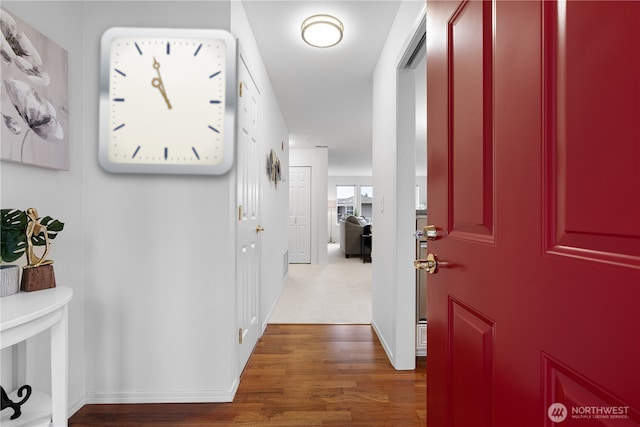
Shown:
10 h 57 min
